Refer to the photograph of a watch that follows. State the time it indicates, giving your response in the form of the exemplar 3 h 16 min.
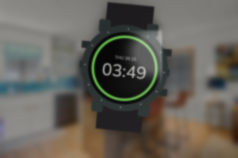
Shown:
3 h 49 min
